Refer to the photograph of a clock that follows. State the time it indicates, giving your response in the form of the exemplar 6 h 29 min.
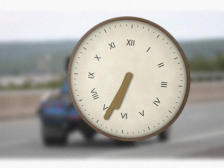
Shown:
6 h 34 min
